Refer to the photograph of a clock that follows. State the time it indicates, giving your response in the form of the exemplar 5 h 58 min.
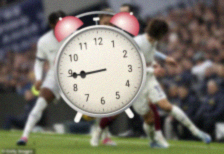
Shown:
8 h 44 min
